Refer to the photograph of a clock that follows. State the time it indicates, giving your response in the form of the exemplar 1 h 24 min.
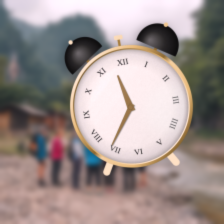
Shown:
11 h 36 min
